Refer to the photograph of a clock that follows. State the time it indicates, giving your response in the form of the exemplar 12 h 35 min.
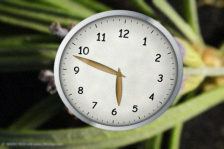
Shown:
5 h 48 min
